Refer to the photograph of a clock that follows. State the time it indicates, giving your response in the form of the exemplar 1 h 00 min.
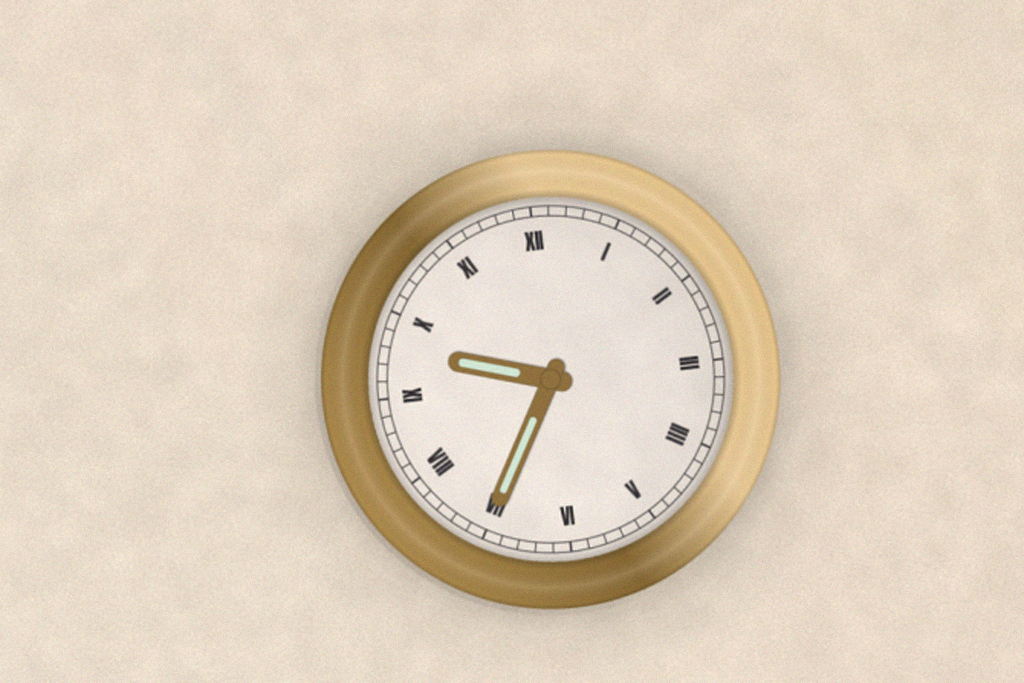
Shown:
9 h 35 min
